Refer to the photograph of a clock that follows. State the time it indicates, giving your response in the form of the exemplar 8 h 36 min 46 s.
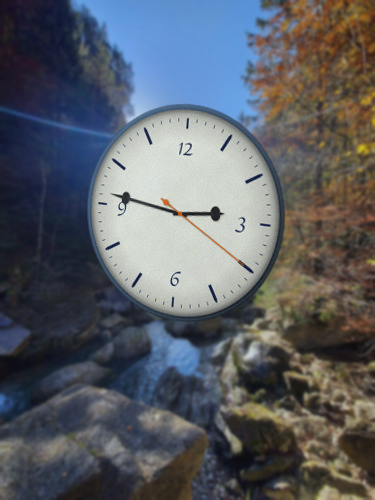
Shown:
2 h 46 min 20 s
